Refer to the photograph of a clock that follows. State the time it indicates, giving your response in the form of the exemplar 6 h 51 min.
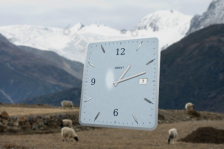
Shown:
1 h 12 min
